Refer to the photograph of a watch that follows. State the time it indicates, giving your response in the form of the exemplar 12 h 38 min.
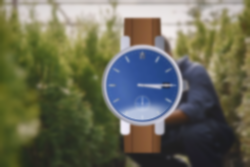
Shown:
3 h 15 min
